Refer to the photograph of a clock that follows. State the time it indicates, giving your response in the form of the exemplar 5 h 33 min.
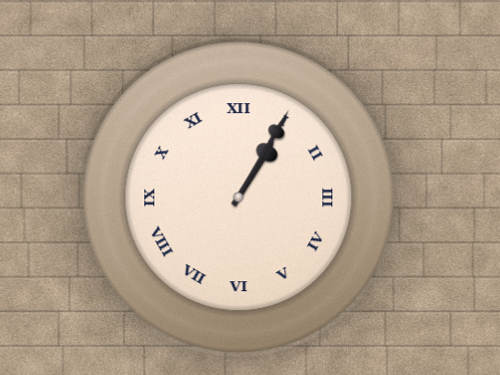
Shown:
1 h 05 min
